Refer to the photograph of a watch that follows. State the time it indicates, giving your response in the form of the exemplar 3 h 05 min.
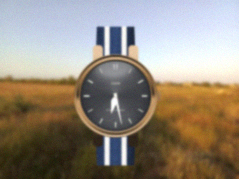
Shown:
6 h 28 min
